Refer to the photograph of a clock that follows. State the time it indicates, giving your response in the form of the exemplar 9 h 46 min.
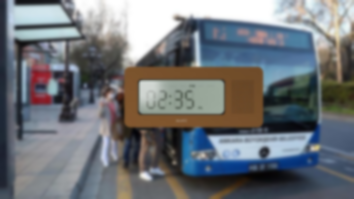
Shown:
2 h 35 min
